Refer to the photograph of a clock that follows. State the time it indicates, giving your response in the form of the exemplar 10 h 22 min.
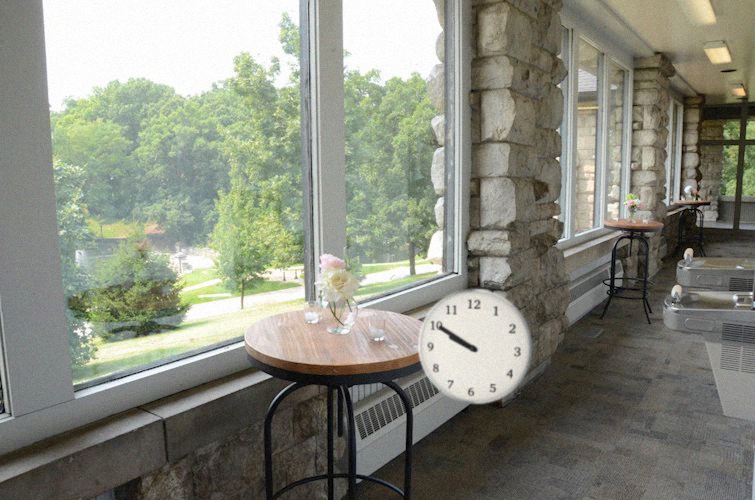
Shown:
9 h 50 min
